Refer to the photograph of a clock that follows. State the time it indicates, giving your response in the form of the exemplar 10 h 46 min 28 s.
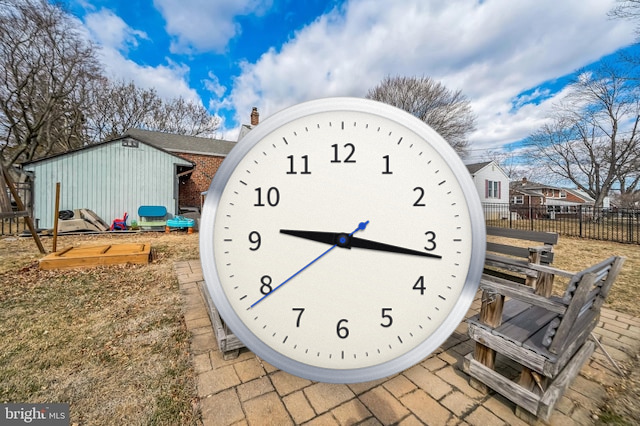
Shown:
9 h 16 min 39 s
